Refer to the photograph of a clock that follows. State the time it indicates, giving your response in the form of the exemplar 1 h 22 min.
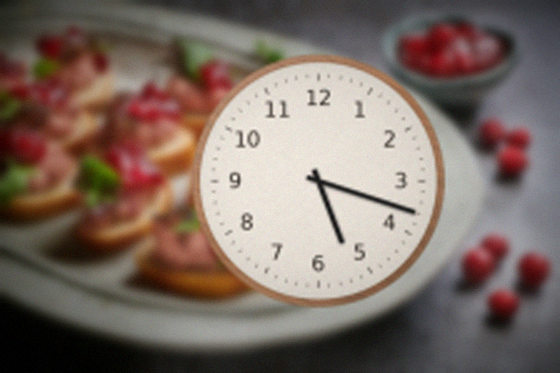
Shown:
5 h 18 min
